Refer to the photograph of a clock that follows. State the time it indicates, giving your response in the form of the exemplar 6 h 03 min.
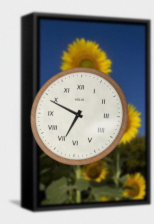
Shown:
6 h 49 min
